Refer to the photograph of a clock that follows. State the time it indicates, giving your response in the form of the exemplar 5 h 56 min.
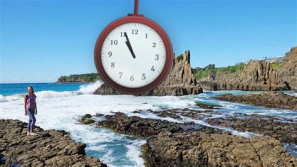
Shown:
10 h 56 min
